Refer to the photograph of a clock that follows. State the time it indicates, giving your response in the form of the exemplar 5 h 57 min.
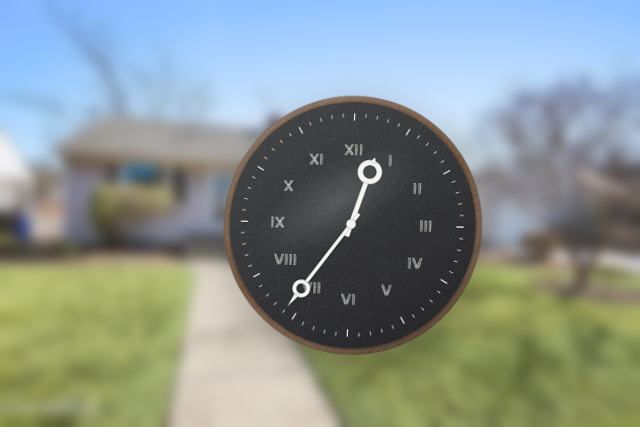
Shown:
12 h 36 min
